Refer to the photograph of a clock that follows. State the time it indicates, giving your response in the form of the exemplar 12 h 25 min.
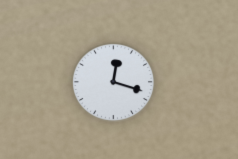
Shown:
12 h 18 min
